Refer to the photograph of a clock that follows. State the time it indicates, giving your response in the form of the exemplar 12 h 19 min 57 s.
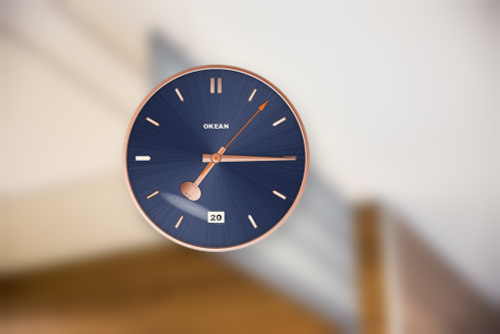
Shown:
7 h 15 min 07 s
